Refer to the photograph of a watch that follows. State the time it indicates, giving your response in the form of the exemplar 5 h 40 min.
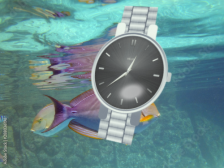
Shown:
12 h 38 min
